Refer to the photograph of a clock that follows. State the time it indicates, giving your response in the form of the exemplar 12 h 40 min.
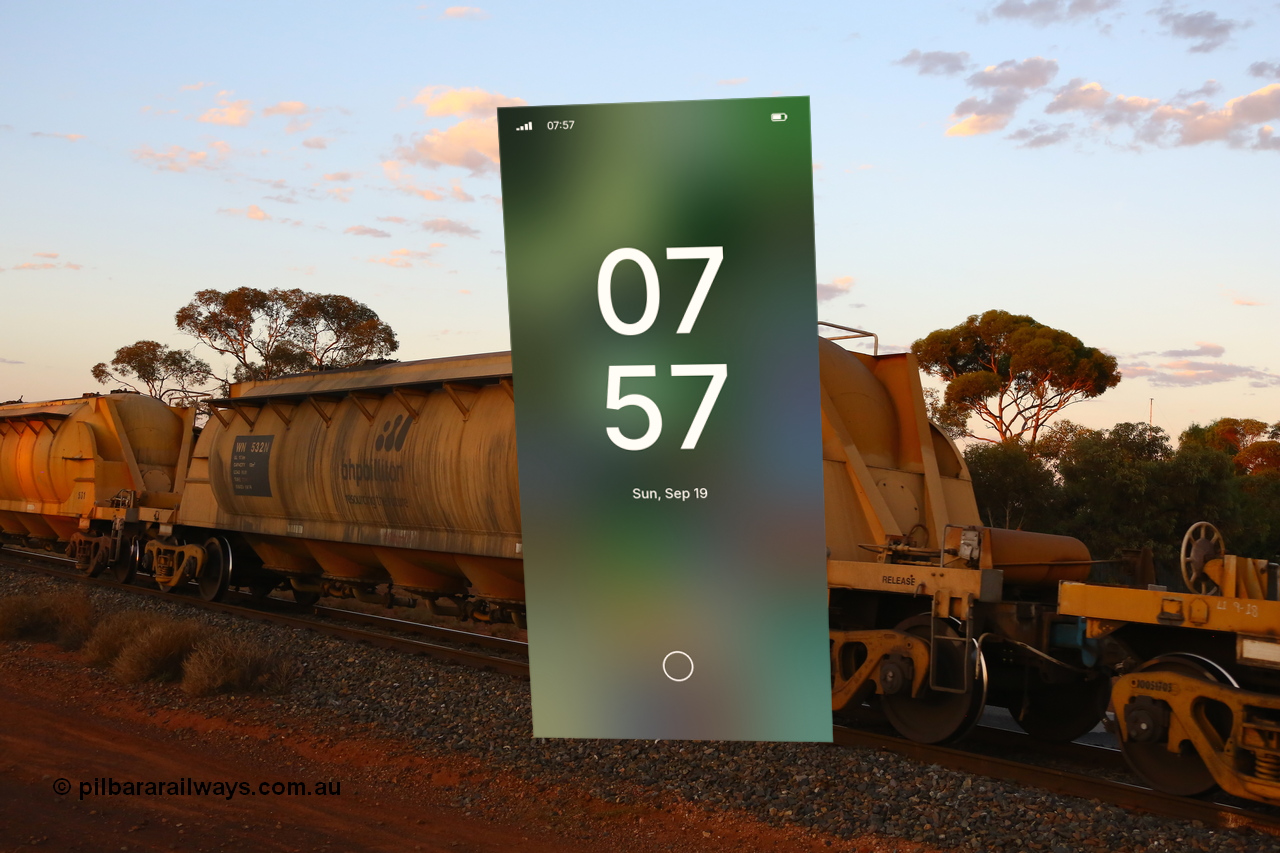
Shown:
7 h 57 min
